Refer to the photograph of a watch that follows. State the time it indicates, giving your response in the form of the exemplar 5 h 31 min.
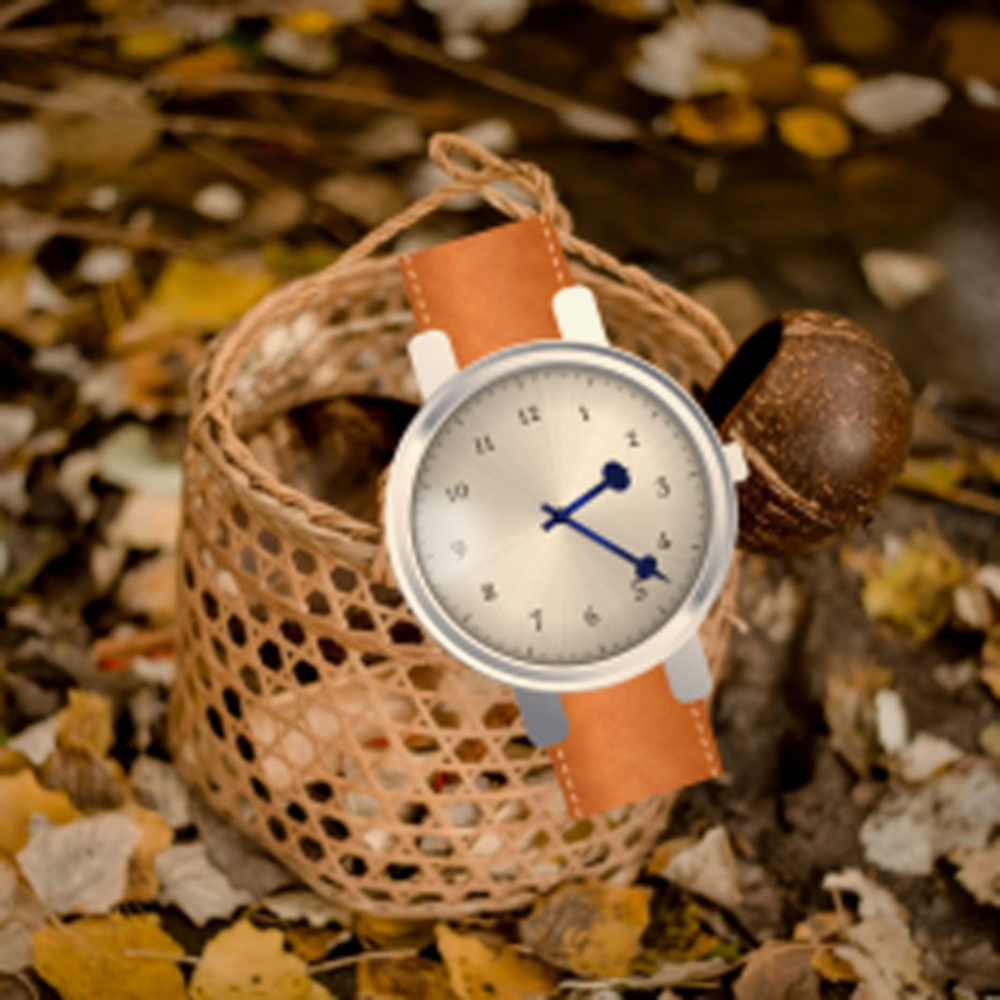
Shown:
2 h 23 min
